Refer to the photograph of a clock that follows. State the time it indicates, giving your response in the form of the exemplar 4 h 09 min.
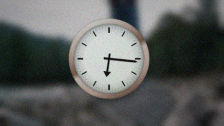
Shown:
6 h 16 min
